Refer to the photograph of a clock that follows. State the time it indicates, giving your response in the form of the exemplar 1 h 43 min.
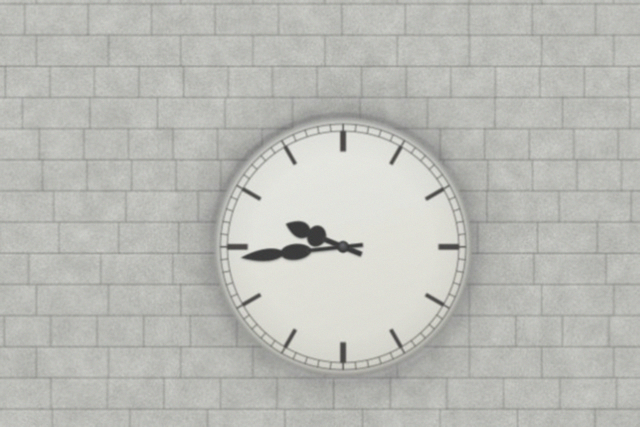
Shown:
9 h 44 min
